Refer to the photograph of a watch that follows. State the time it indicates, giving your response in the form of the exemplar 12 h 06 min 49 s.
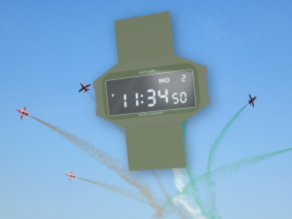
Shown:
11 h 34 min 50 s
